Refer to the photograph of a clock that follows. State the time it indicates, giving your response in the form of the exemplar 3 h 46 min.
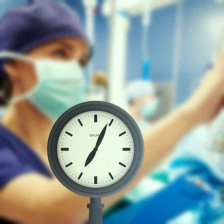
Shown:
7 h 04 min
